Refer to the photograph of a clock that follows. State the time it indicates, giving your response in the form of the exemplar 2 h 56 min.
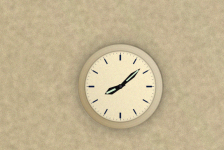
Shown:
8 h 08 min
